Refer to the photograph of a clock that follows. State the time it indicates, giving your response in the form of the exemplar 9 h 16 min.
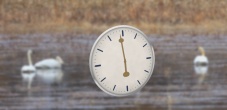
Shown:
5 h 59 min
